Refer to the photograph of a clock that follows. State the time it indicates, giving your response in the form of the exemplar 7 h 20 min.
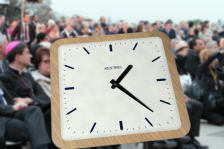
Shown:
1 h 23 min
